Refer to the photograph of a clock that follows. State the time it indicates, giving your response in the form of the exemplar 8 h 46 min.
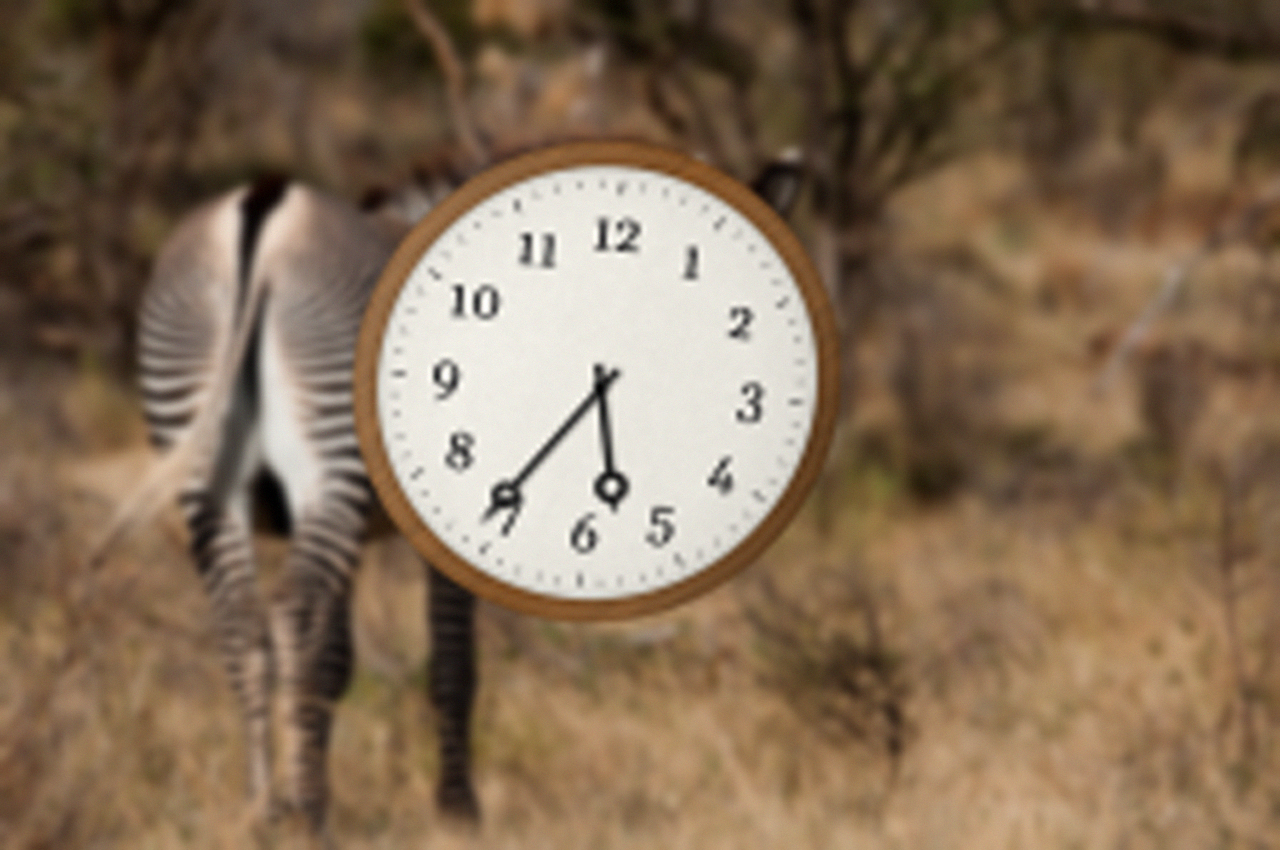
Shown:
5 h 36 min
